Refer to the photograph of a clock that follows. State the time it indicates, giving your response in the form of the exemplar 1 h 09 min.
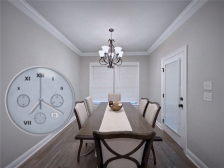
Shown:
7 h 20 min
